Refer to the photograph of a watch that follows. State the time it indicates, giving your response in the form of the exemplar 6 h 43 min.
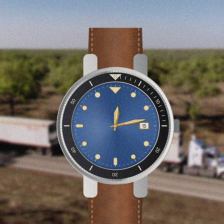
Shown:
12 h 13 min
